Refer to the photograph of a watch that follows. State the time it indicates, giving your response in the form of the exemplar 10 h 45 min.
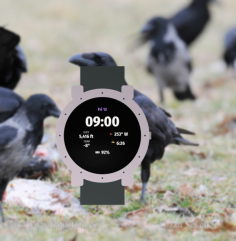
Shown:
9 h 00 min
